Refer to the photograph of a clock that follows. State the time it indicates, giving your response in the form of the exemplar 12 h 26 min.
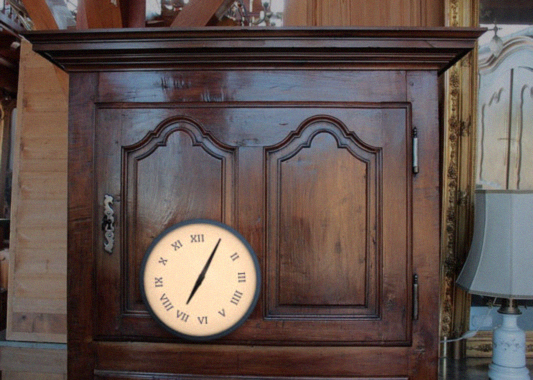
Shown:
7 h 05 min
